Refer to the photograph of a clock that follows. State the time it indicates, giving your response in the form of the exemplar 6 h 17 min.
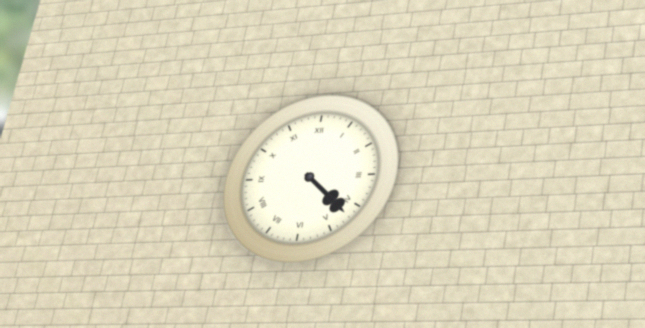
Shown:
4 h 22 min
